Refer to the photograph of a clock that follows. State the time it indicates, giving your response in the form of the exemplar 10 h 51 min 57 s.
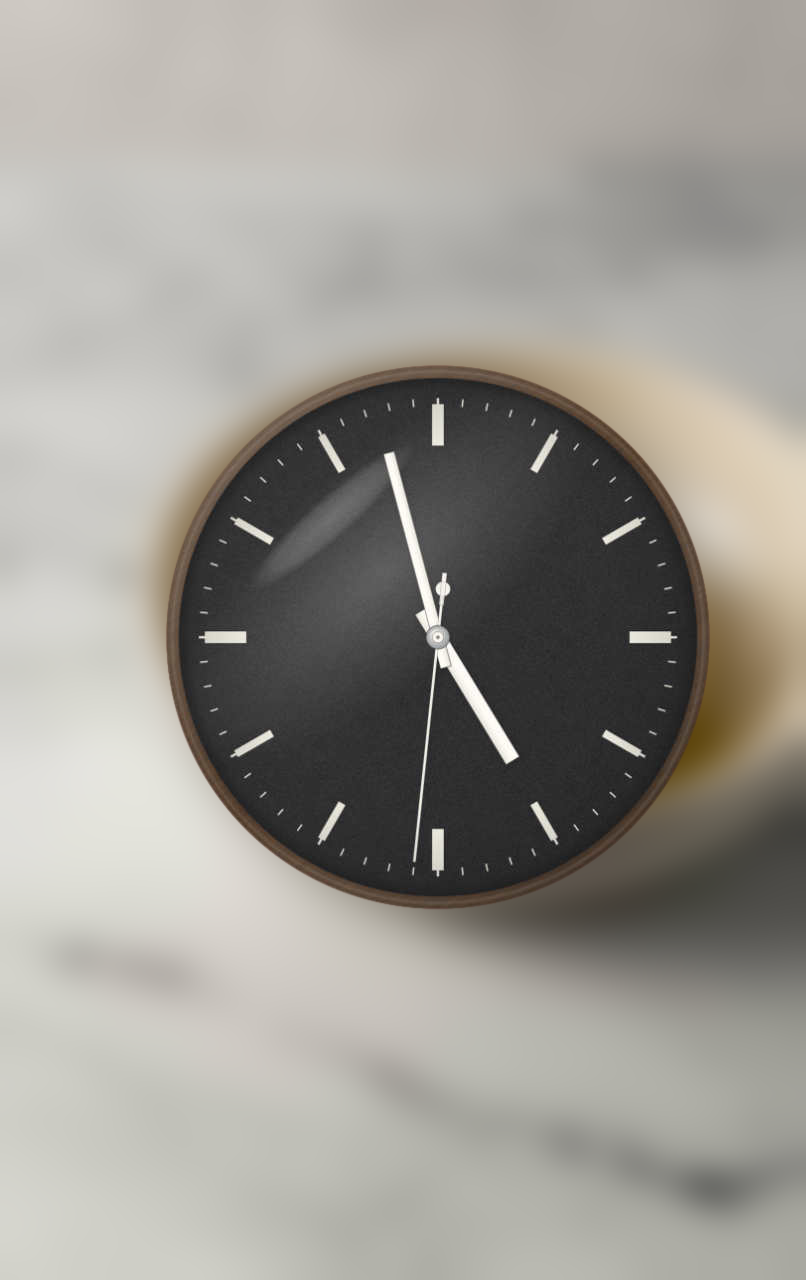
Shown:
4 h 57 min 31 s
